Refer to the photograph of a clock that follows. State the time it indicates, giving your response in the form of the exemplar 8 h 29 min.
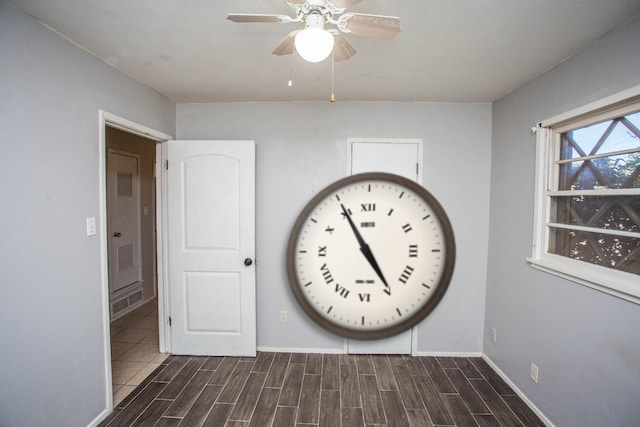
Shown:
4 h 55 min
